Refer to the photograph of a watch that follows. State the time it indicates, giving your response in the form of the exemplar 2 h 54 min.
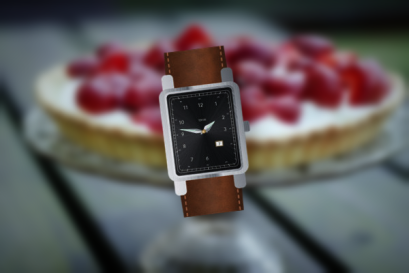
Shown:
1 h 47 min
